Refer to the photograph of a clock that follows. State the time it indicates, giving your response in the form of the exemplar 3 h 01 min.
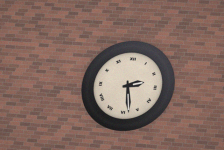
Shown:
2 h 28 min
